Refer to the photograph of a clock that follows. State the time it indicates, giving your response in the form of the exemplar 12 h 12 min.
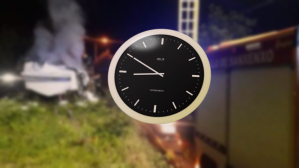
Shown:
8 h 50 min
